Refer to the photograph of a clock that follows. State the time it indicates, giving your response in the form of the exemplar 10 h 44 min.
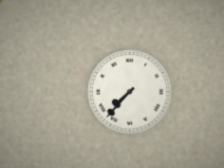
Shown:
7 h 37 min
